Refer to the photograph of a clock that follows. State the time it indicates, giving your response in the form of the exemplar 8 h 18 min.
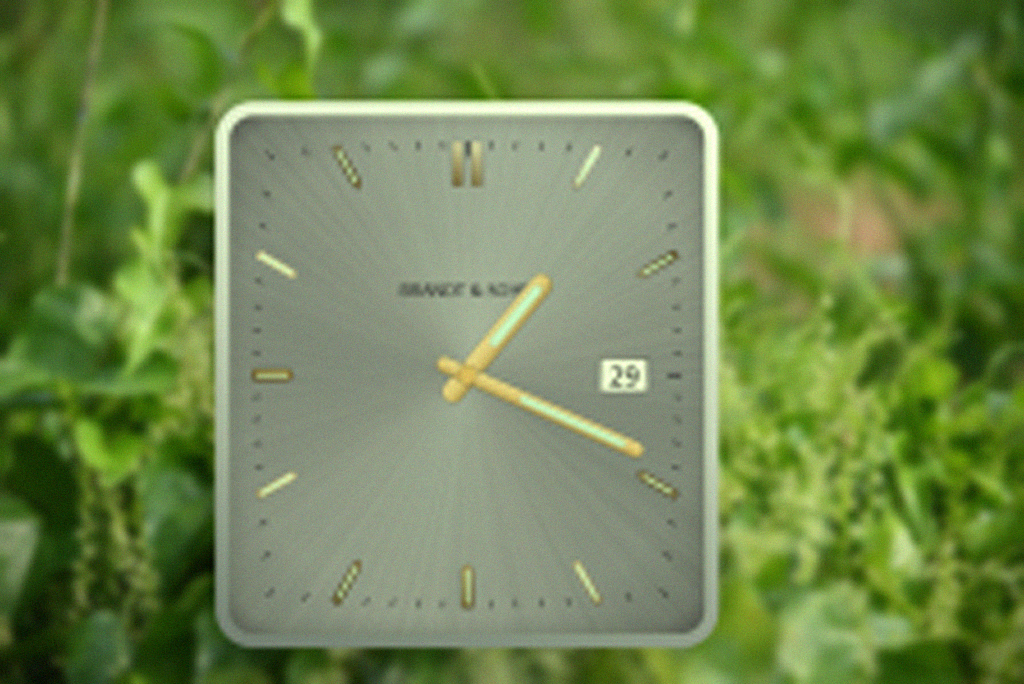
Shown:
1 h 19 min
